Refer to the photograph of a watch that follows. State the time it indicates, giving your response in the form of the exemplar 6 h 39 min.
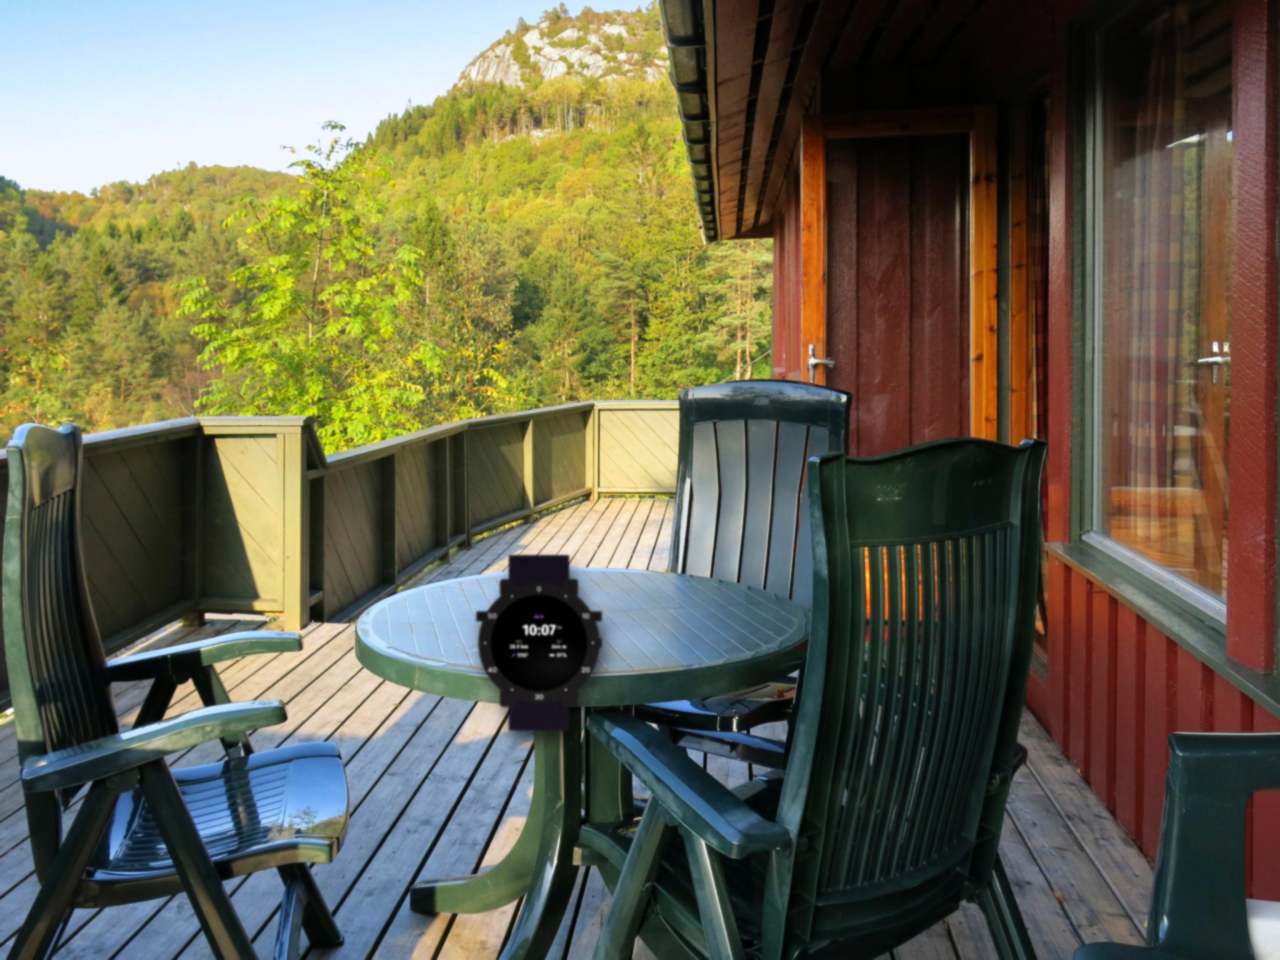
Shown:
10 h 07 min
